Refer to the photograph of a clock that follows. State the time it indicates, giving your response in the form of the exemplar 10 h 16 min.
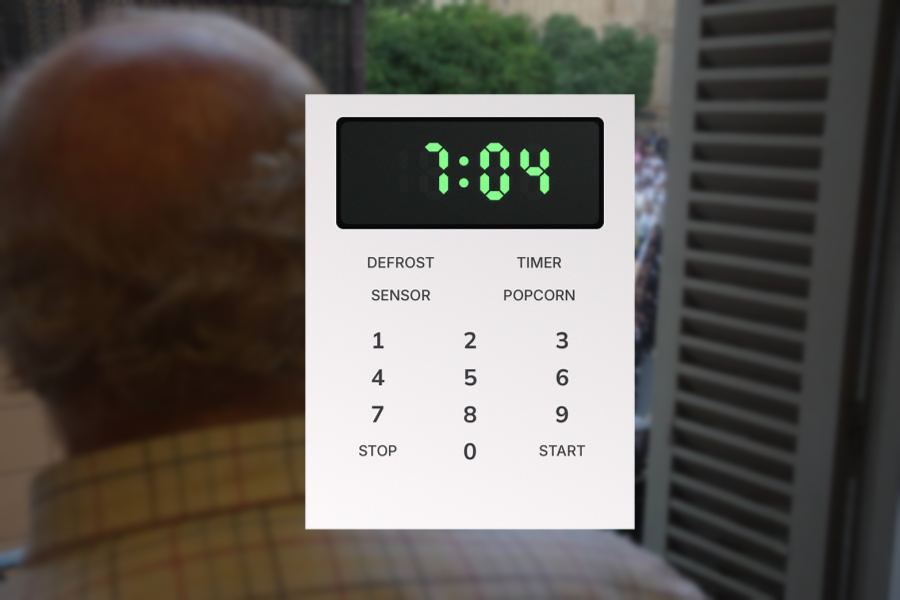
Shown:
7 h 04 min
